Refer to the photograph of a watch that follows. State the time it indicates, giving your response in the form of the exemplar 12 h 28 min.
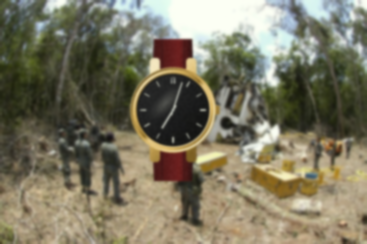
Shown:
7 h 03 min
